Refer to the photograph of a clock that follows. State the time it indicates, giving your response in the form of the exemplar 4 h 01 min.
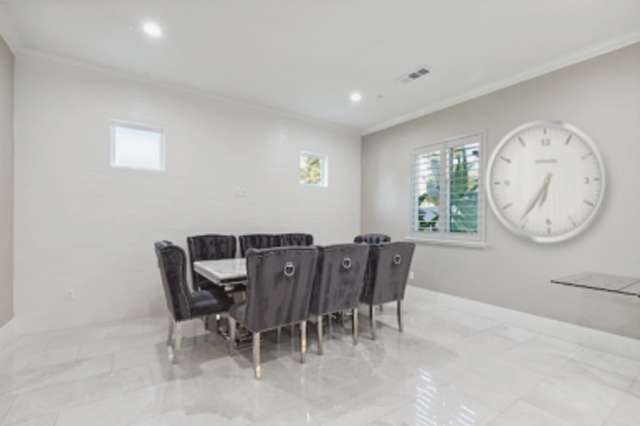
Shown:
6 h 36 min
